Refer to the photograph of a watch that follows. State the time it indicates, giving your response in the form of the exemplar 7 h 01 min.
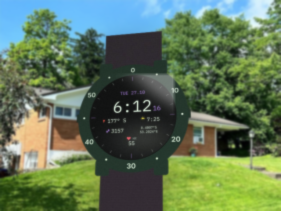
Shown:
6 h 12 min
